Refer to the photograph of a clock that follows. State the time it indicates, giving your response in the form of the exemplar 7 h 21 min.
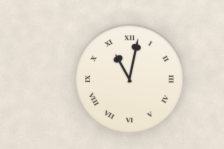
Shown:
11 h 02 min
